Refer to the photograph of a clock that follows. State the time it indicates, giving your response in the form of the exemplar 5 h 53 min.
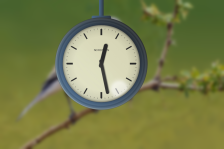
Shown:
12 h 28 min
